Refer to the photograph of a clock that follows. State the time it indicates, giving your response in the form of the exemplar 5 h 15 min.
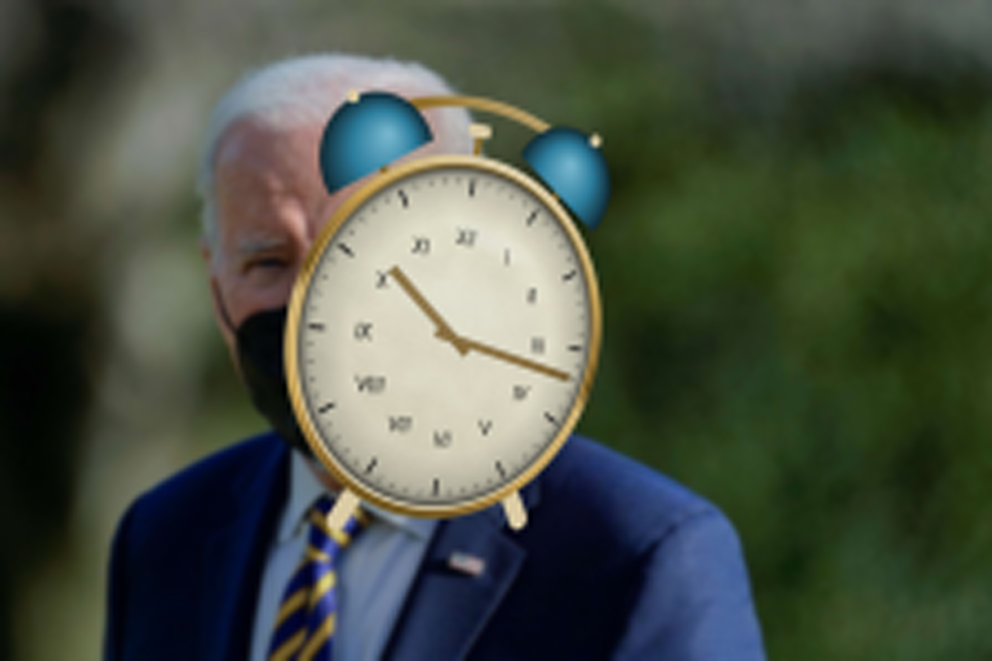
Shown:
10 h 17 min
